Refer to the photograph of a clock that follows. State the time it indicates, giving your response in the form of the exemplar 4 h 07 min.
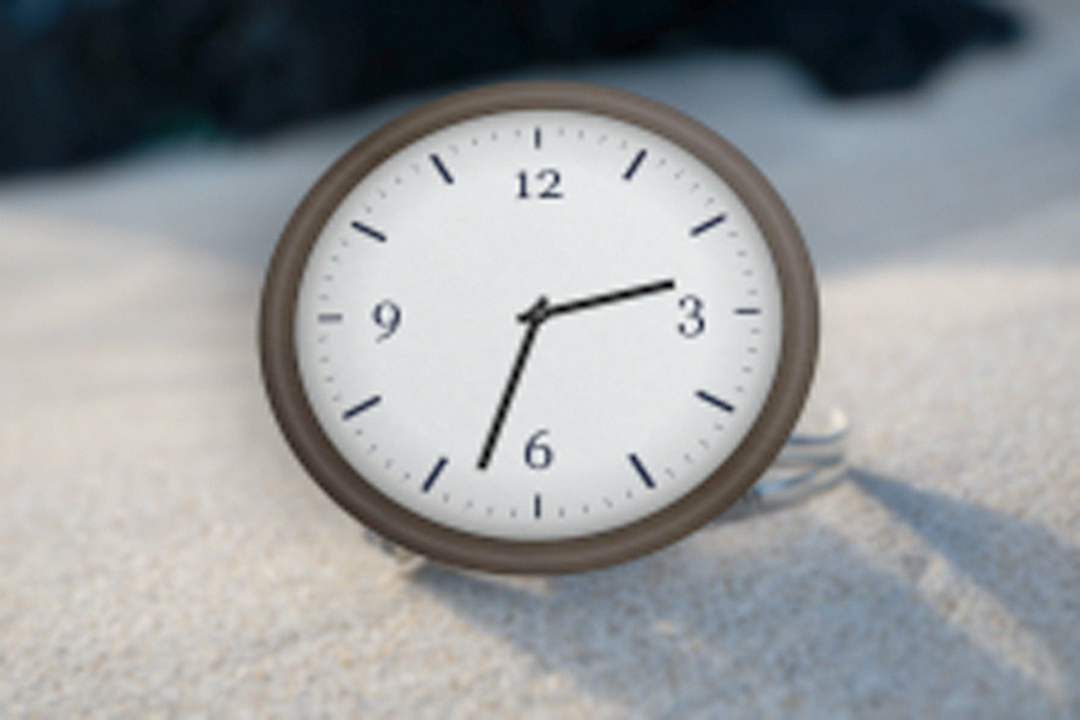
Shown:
2 h 33 min
